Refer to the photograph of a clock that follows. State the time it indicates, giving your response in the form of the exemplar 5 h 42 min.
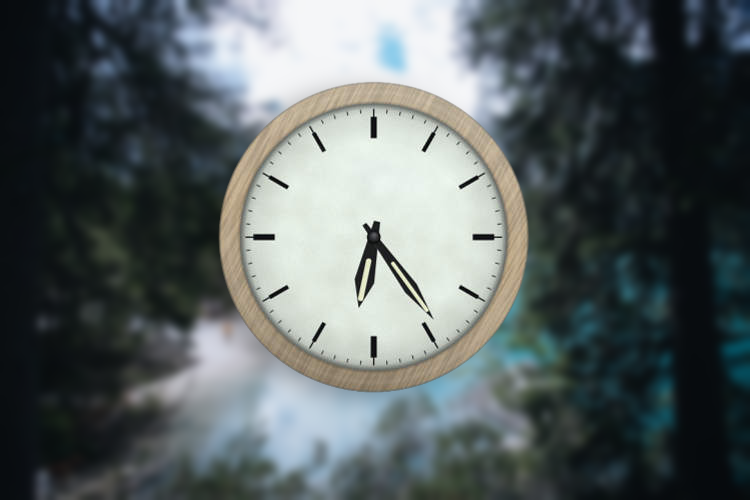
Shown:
6 h 24 min
